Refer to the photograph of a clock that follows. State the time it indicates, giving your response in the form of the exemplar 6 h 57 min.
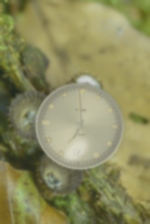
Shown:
6 h 59 min
